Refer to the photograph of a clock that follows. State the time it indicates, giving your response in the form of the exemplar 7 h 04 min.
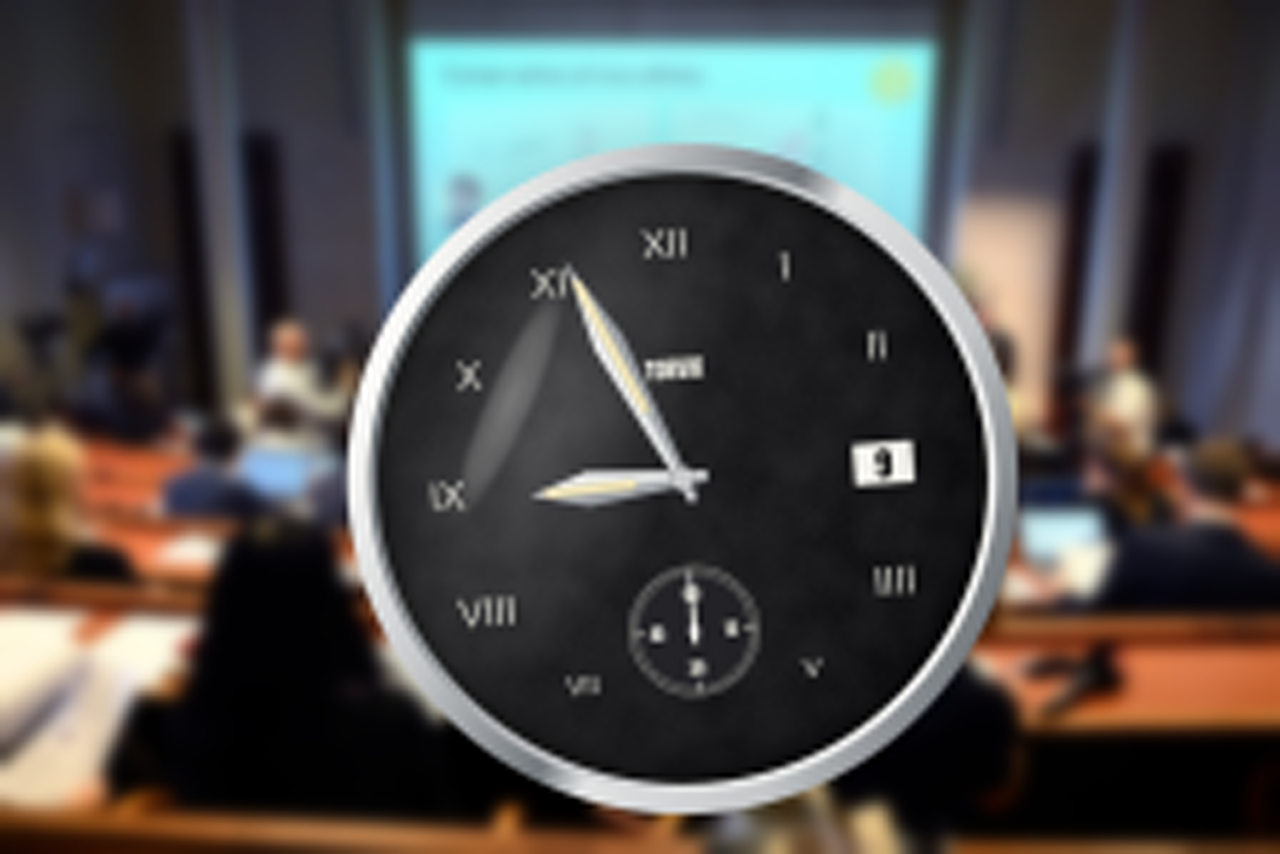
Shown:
8 h 56 min
